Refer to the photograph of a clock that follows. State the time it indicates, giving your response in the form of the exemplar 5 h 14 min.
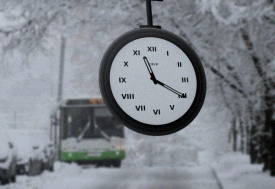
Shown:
11 h 20 min
